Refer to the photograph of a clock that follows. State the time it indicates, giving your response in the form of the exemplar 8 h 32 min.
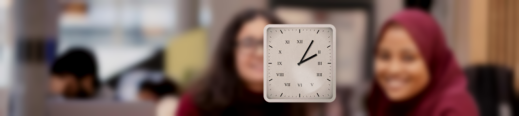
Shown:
2 h 05 min
